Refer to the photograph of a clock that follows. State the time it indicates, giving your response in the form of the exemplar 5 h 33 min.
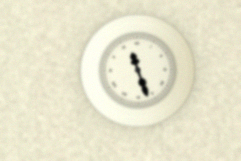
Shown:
11 h 27 min
